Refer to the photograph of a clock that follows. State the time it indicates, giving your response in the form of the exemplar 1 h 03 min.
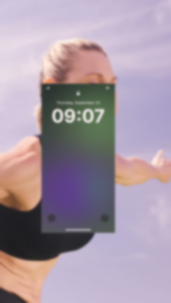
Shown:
9 h 07 min
